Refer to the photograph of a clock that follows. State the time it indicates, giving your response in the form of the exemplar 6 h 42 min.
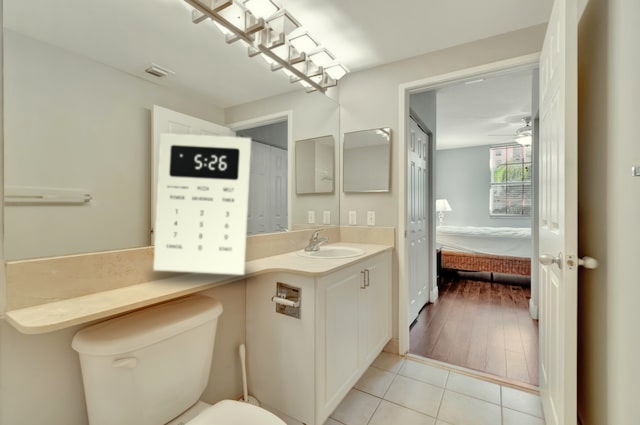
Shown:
5 h 26 min
